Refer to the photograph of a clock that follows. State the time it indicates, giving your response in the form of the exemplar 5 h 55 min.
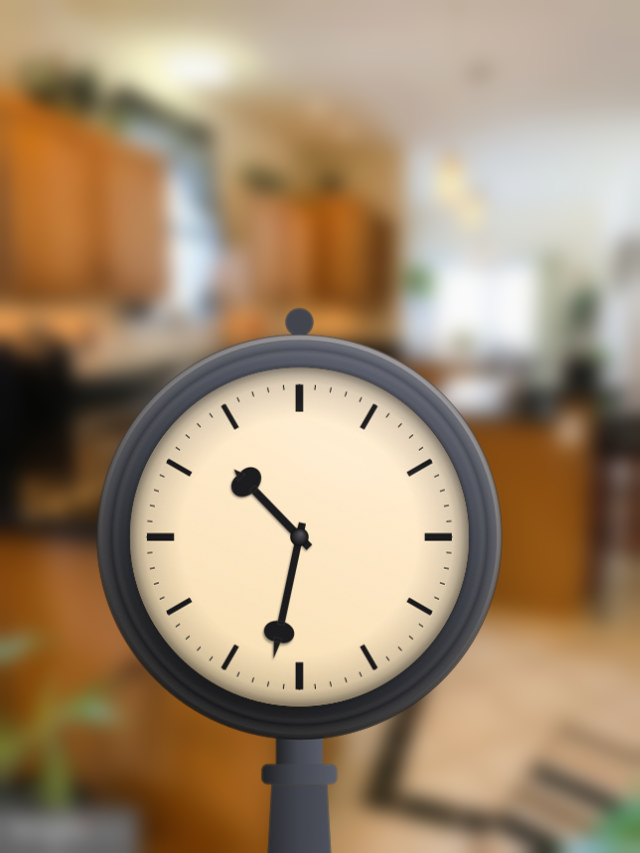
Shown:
10 h 32 min
